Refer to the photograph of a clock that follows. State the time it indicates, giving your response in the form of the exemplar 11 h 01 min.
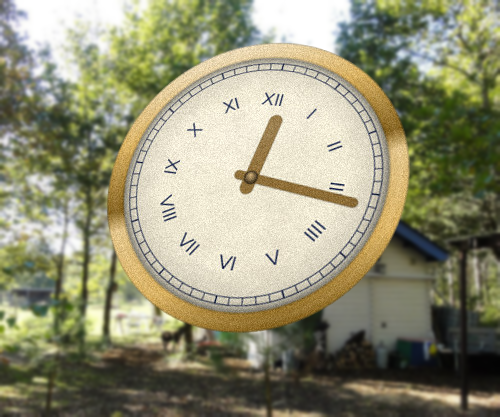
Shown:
12 h 16 min
